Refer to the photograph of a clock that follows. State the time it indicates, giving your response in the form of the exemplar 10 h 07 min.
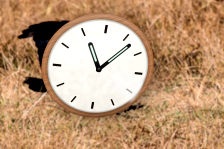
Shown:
11 h 07 min
